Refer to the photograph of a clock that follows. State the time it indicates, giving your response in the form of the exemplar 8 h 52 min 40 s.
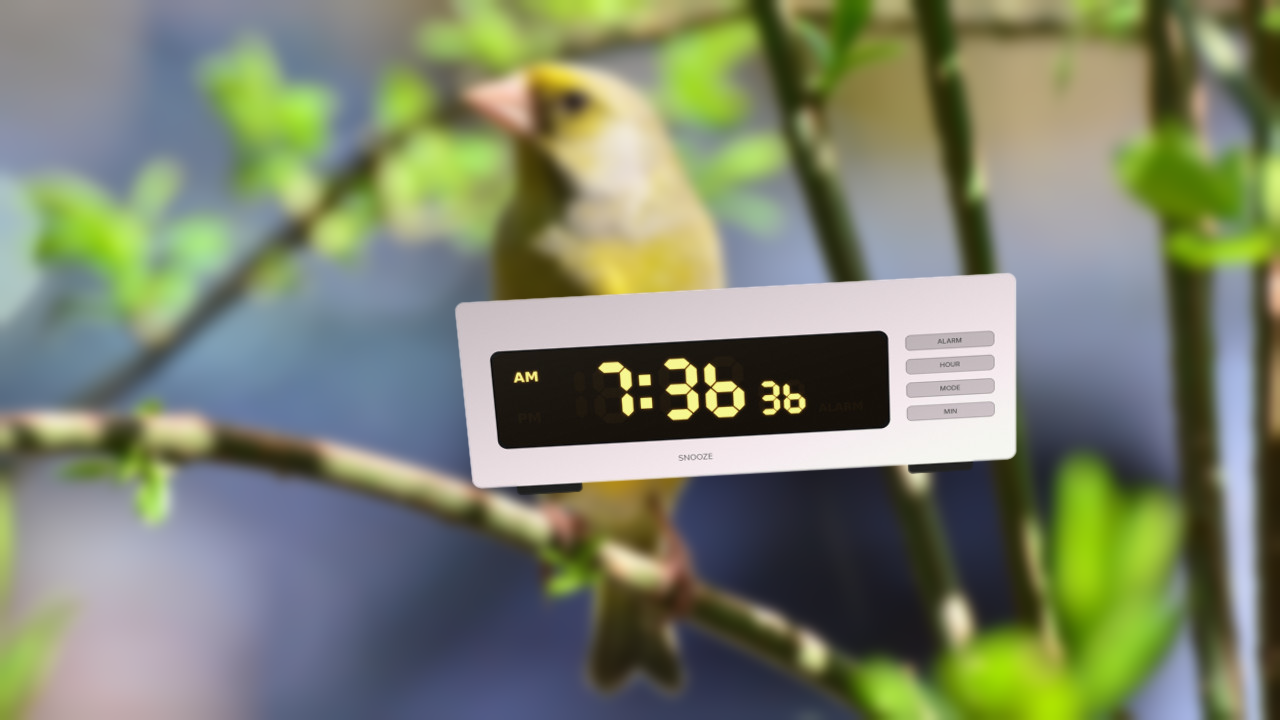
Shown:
7 h 36 min 36 s
